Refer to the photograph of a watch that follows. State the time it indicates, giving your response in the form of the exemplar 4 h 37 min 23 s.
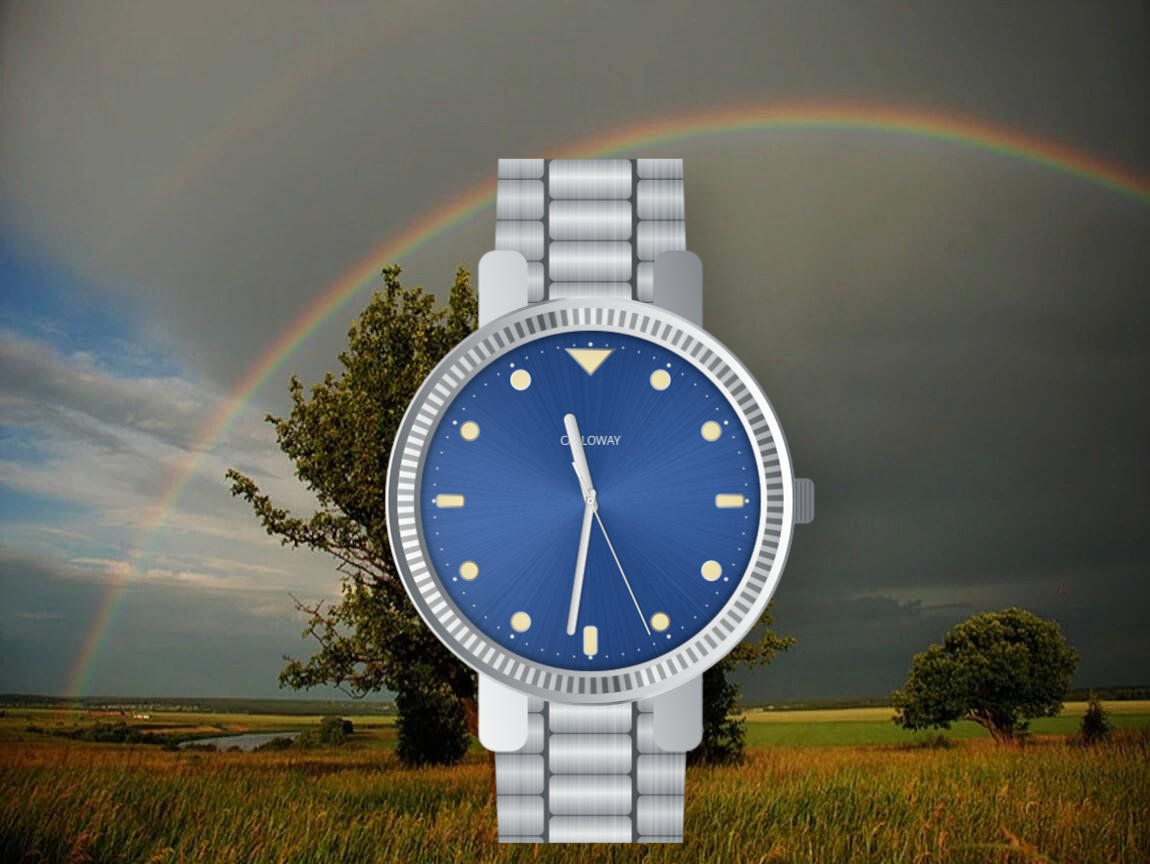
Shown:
11 h 31 min 26 s
